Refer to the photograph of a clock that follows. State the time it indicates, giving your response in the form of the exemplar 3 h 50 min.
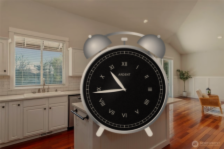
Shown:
10 h 44 min
